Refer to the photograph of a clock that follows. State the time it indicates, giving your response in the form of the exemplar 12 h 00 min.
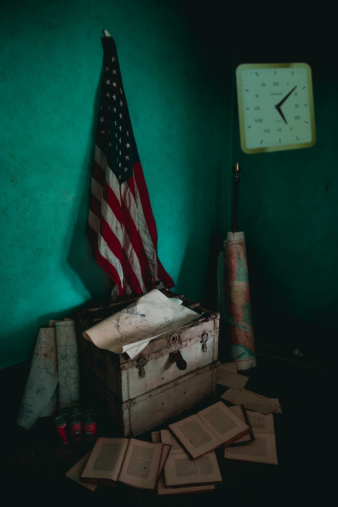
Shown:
5 h 08 min
